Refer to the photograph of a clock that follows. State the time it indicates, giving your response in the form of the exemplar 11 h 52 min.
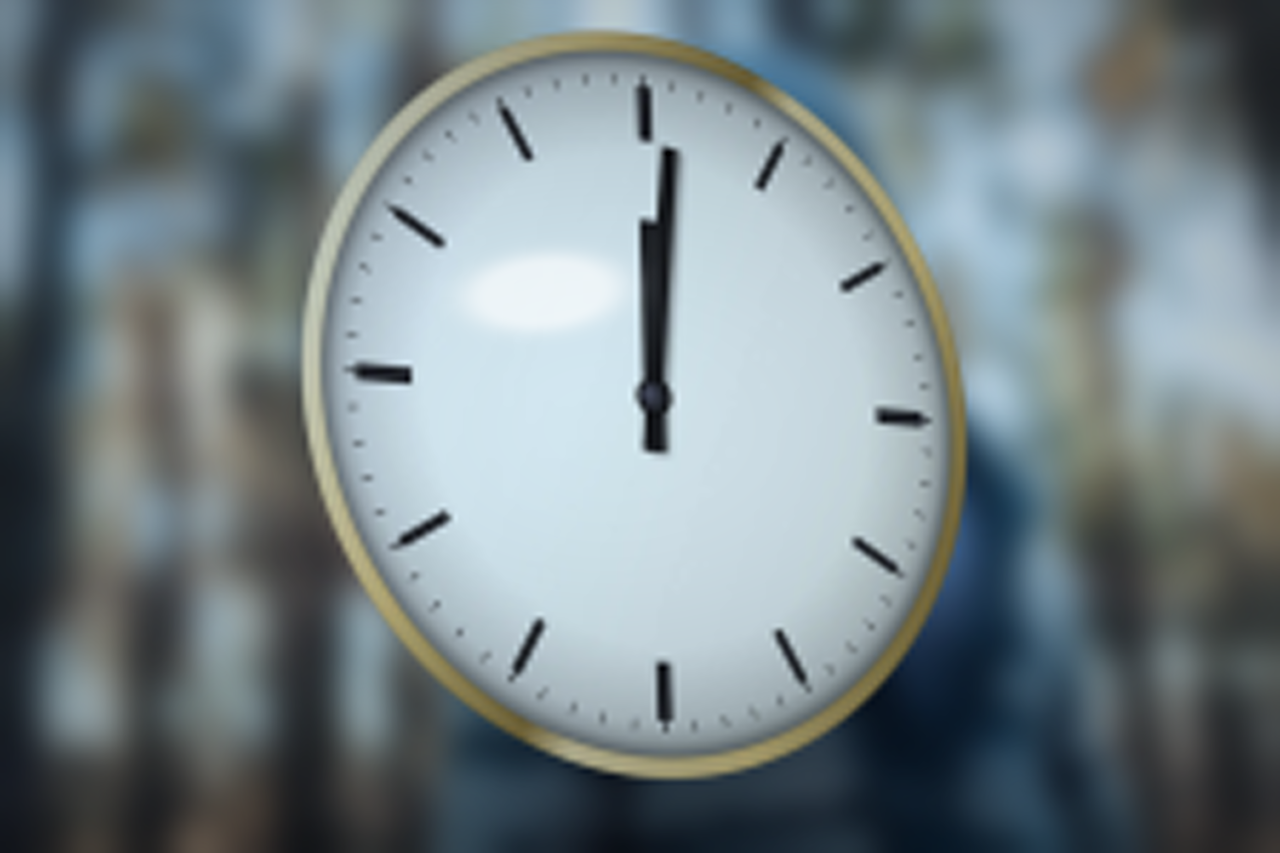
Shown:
12 h 01 min
